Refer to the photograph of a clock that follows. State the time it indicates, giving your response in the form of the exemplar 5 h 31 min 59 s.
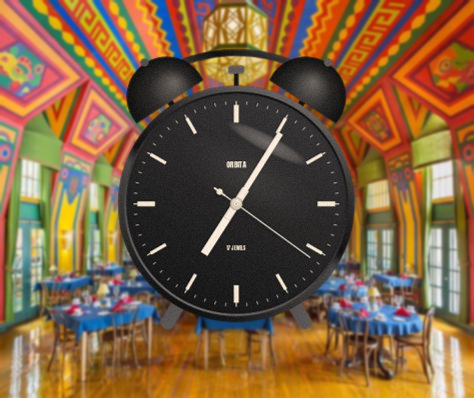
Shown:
7 h 05 min 21 s
